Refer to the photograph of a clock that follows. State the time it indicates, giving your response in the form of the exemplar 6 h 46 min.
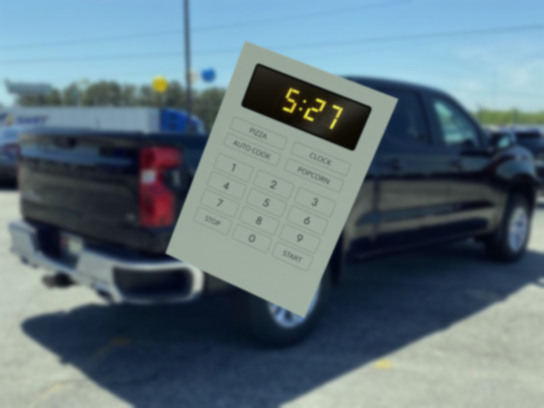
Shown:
5 h 27 min
